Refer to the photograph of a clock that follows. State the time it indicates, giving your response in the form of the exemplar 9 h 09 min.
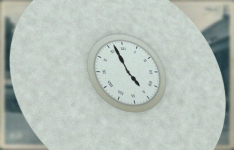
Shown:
4 h 57 min
